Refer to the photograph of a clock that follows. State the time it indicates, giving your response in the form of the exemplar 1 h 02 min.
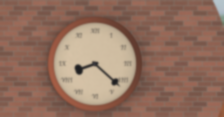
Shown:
8 h 22 min
